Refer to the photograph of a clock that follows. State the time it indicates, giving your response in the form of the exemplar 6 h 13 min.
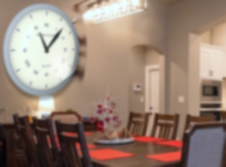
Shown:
11 h 07 min
